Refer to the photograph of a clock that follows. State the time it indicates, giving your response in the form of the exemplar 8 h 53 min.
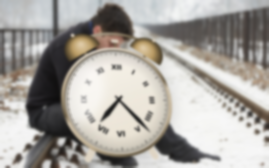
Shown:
7 h 23 min
